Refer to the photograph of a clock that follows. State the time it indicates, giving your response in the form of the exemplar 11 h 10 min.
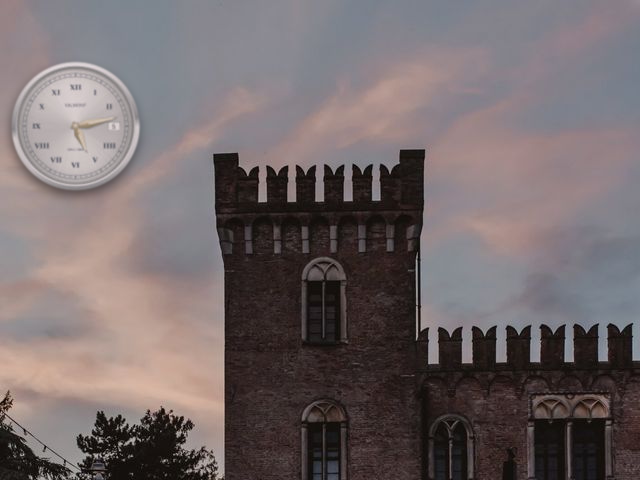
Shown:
5 h 13 min
